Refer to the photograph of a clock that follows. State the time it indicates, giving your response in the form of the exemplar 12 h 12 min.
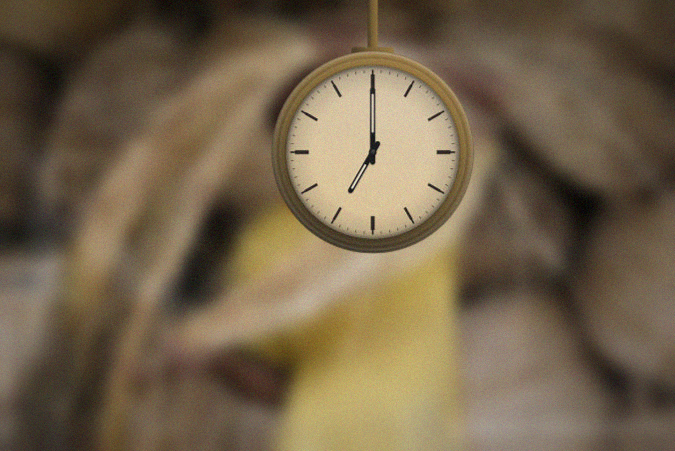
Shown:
7 h 00 min
